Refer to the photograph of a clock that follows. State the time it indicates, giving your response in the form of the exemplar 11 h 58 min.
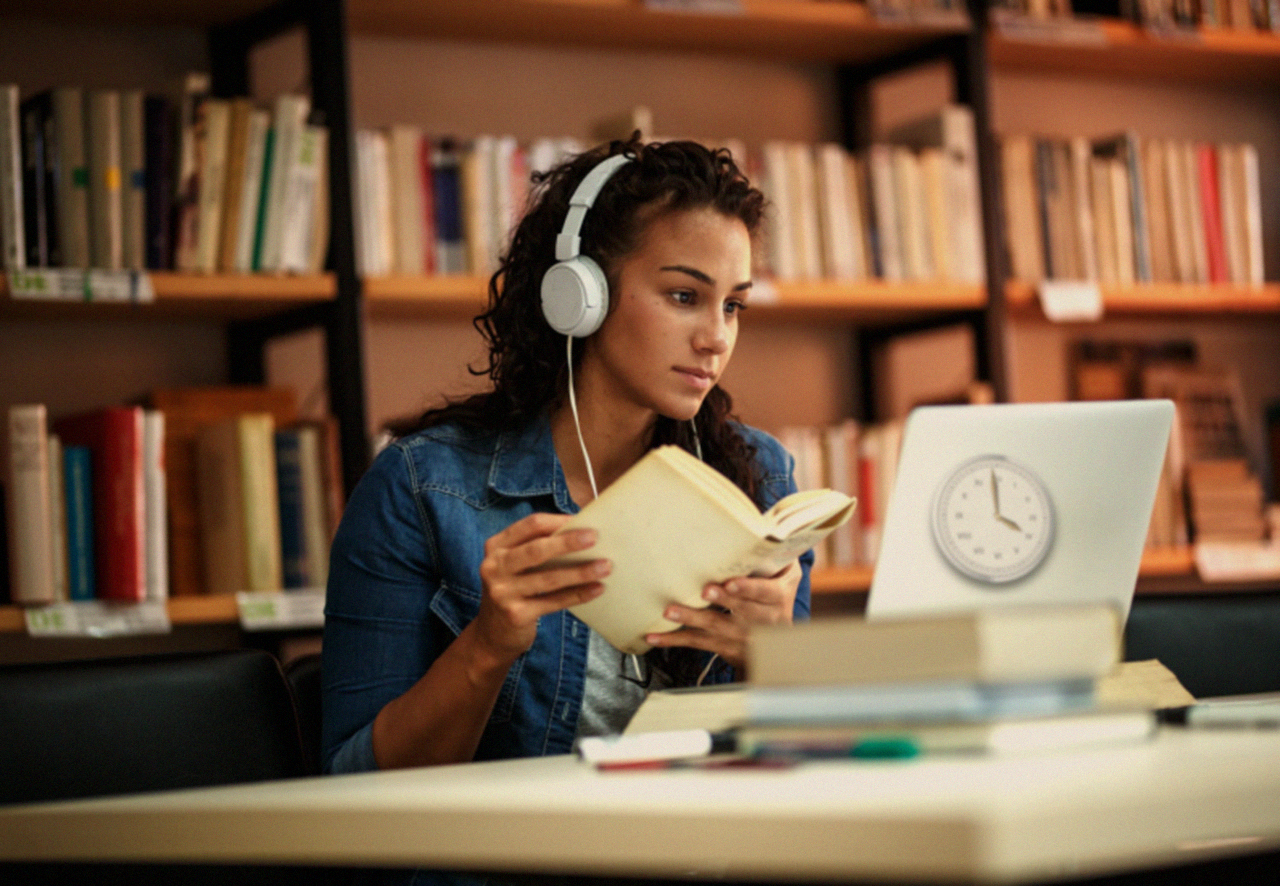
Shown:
3 h 59 min
